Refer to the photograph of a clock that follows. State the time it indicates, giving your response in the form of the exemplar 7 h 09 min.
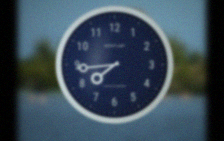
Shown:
7 h 44 min
